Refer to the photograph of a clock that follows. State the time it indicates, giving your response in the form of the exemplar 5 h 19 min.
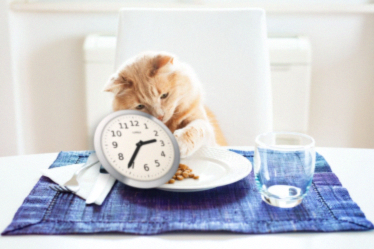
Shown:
2 h 36 min
